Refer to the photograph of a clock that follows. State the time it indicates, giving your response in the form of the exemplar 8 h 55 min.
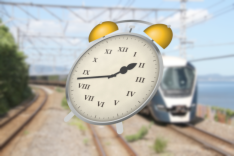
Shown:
1 h 43 min
